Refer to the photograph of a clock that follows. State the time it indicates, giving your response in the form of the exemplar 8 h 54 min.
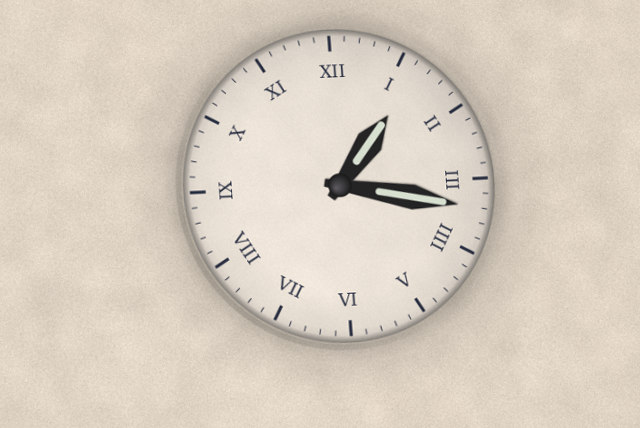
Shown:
1 h 17 min
